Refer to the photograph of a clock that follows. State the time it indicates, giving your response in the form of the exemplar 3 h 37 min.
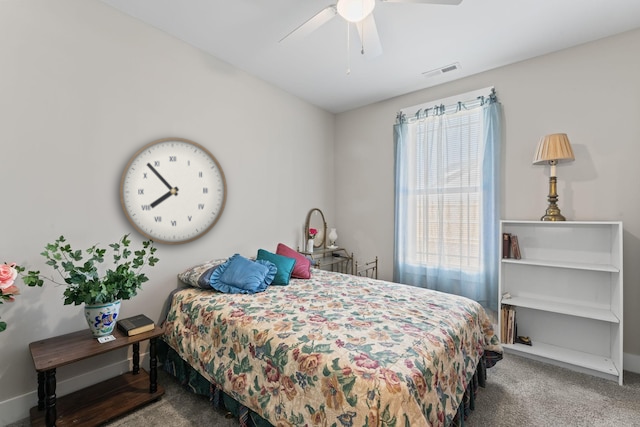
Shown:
7 h 53 min
